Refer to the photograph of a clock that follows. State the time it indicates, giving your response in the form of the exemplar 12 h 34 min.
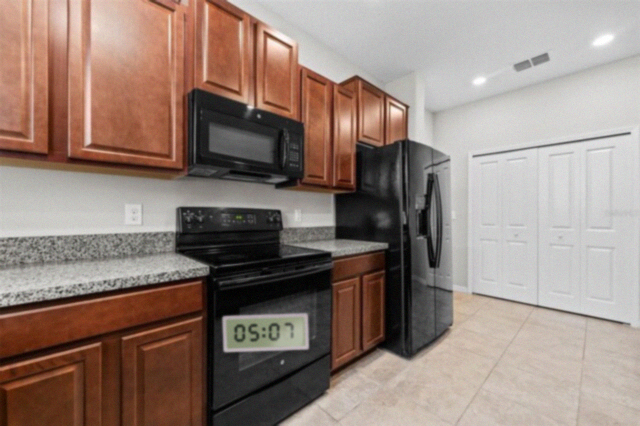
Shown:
5 h 07 min
